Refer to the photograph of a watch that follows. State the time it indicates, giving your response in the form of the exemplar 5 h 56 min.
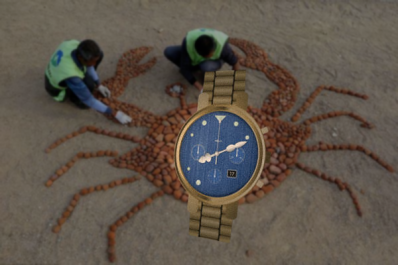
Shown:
8 h 11 min
